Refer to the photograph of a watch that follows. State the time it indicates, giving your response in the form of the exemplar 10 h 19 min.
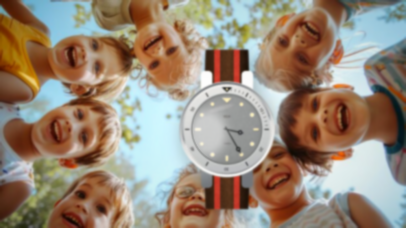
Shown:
3 h 25 min
